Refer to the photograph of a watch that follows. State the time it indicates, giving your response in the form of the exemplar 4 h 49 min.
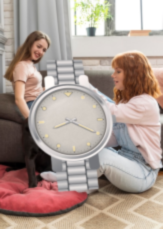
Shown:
8 h 20 min
